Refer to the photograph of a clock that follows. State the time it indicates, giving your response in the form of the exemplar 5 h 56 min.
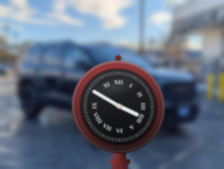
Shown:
3 h 50 min
